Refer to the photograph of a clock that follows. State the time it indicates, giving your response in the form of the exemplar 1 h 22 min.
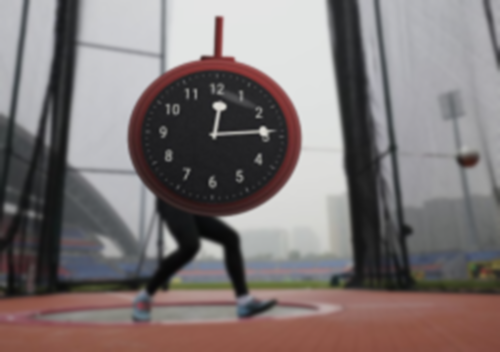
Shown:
12 h 14 min
